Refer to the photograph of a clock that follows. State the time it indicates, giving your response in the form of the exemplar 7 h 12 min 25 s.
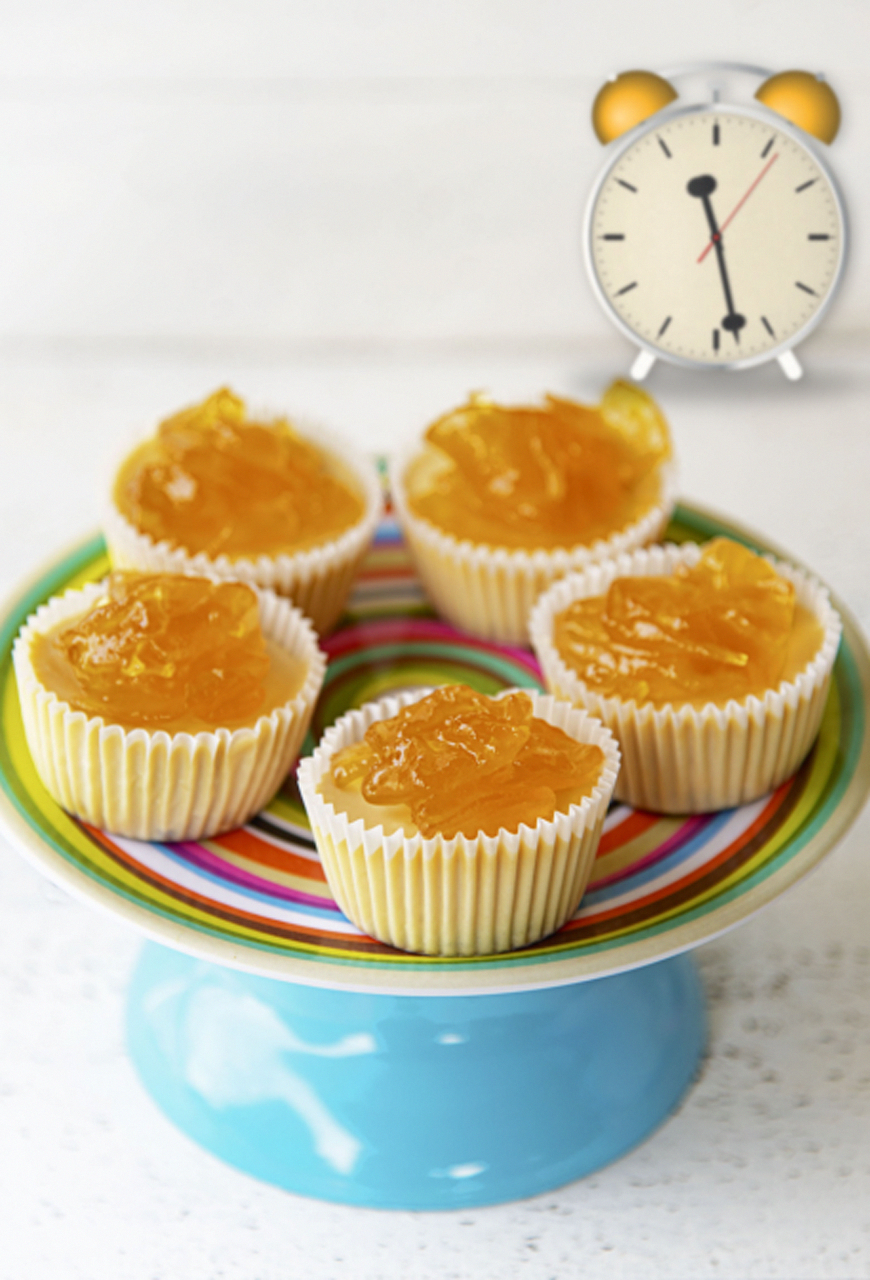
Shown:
11 h 28 min 06 s
